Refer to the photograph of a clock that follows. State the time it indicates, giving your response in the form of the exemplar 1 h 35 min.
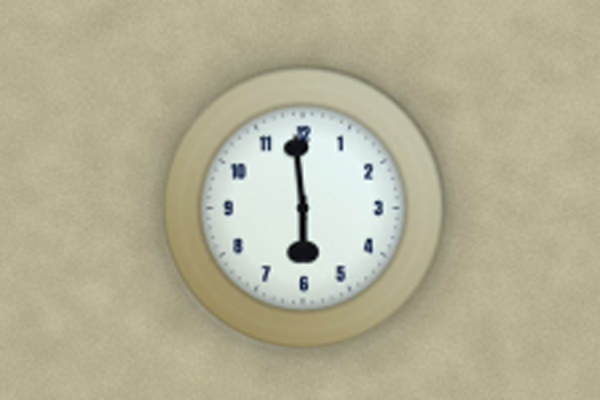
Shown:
5 h 59 min
